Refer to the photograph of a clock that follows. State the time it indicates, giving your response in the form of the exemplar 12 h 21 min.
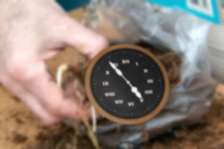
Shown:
4 h 54 min
